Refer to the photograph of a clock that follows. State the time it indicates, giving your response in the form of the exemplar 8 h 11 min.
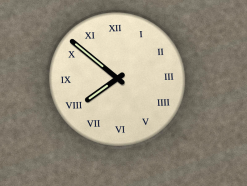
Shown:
7 h 52 min
